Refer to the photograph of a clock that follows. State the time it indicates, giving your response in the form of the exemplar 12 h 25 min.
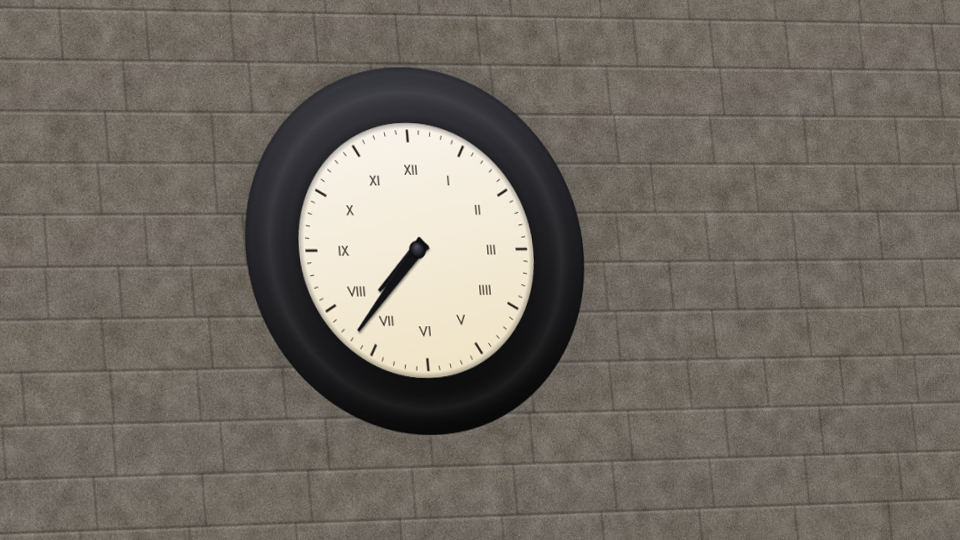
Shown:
7 h 37 min
